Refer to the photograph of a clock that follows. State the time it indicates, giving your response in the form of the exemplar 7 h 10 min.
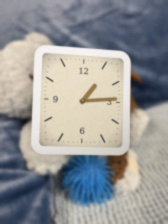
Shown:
1 h 14 min
